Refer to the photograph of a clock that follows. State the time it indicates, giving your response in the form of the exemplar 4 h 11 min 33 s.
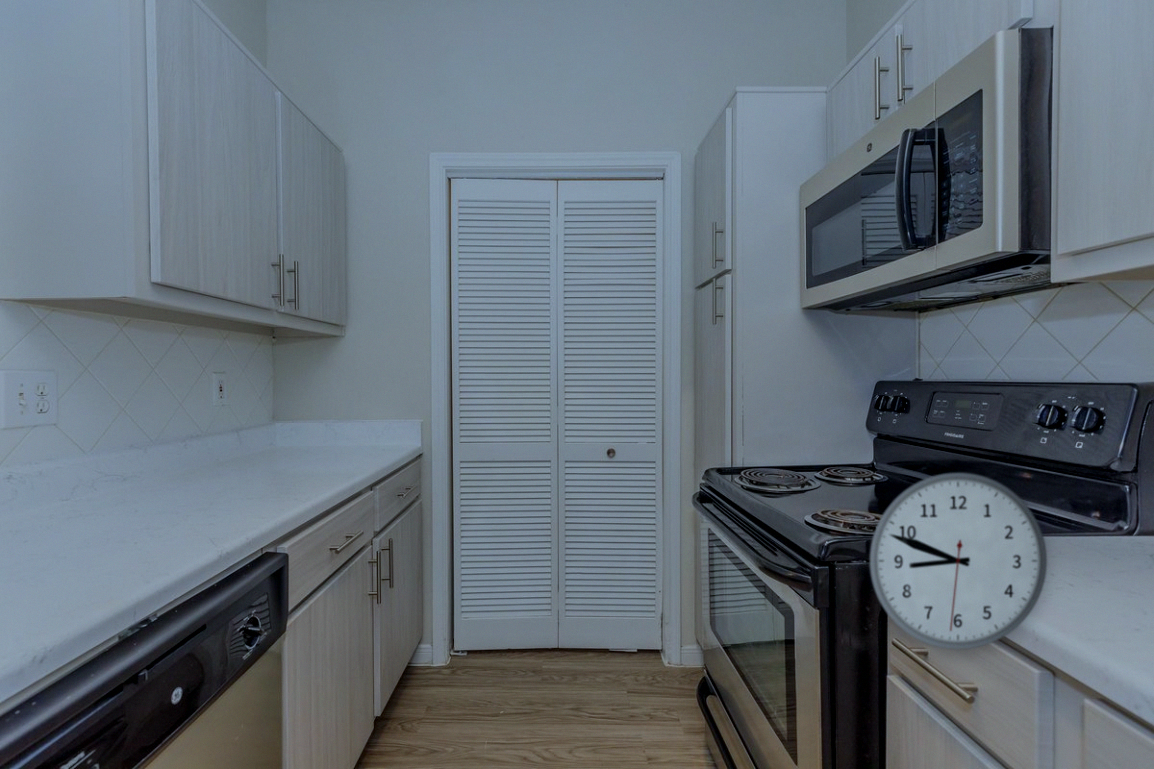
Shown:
8 h 48 min 31 s
